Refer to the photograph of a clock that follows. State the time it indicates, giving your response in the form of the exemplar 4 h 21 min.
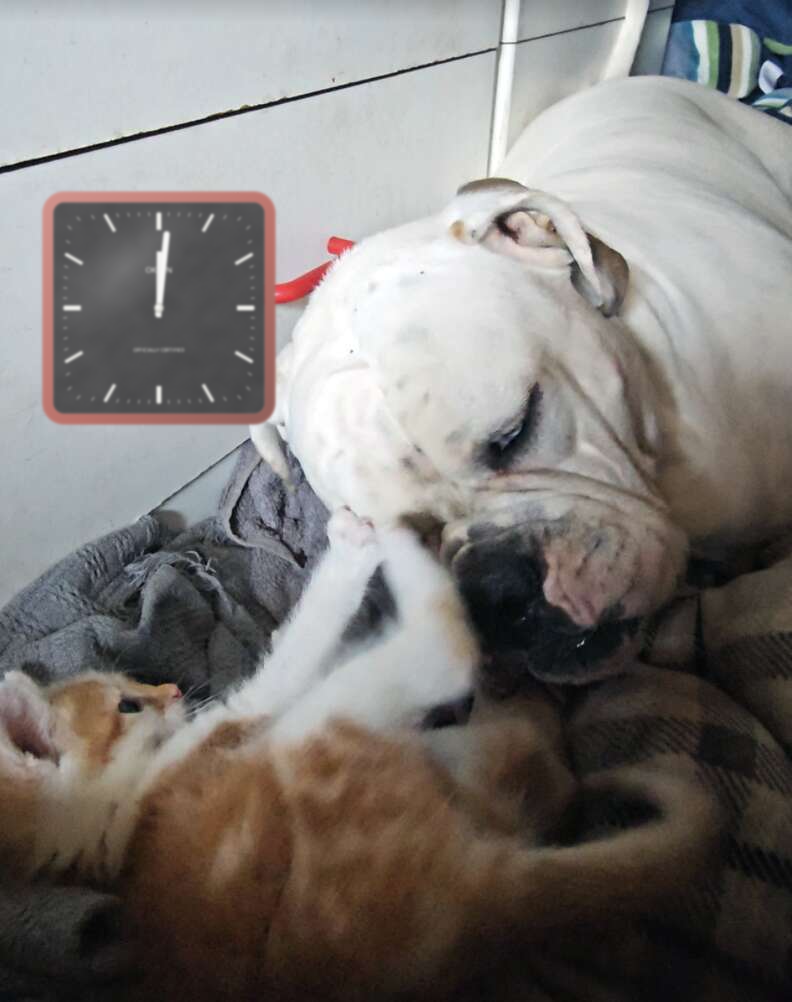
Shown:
12 h 01 min
